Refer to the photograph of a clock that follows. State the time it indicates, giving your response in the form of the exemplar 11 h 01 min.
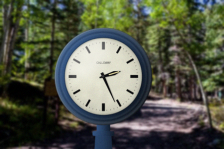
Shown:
2 h 26 min
